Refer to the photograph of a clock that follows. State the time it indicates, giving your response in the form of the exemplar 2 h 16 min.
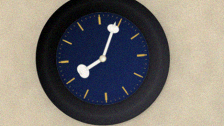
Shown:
8 h 04 min
